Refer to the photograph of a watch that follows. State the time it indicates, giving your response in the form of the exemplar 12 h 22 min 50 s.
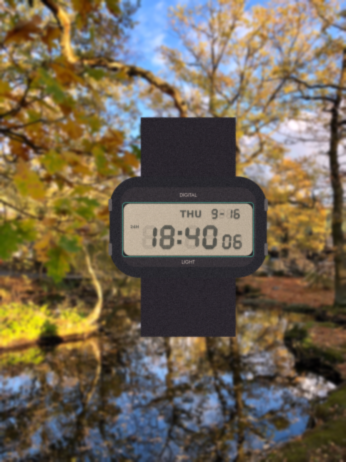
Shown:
18 h 40 min 06 s
